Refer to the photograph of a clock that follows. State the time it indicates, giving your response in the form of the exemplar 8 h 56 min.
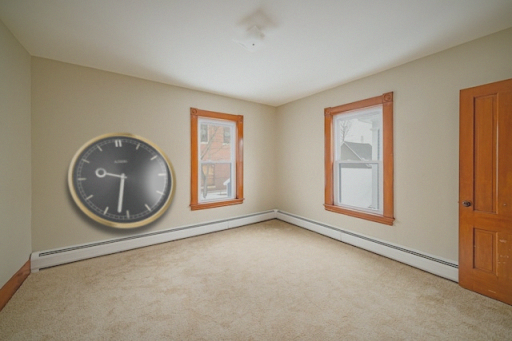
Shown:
9 h 32 min
